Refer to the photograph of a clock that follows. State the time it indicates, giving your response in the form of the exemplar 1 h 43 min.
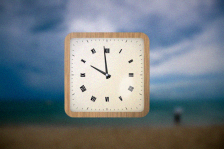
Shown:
9 h 59 min
